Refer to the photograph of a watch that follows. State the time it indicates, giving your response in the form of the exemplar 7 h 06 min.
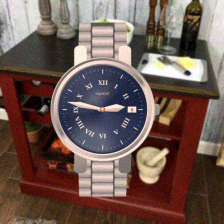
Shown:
2 h 47 min
